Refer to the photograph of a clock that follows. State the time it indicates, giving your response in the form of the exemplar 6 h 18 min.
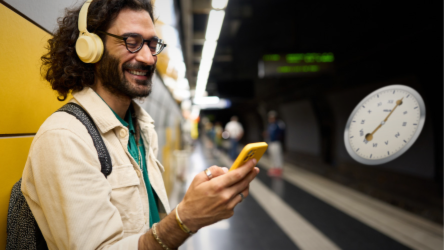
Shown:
7 h 04 min
